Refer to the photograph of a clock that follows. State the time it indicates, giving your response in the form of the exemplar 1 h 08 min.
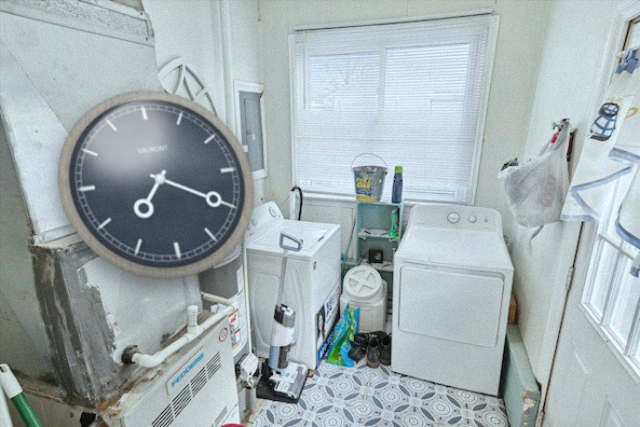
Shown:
7 h 20 min
